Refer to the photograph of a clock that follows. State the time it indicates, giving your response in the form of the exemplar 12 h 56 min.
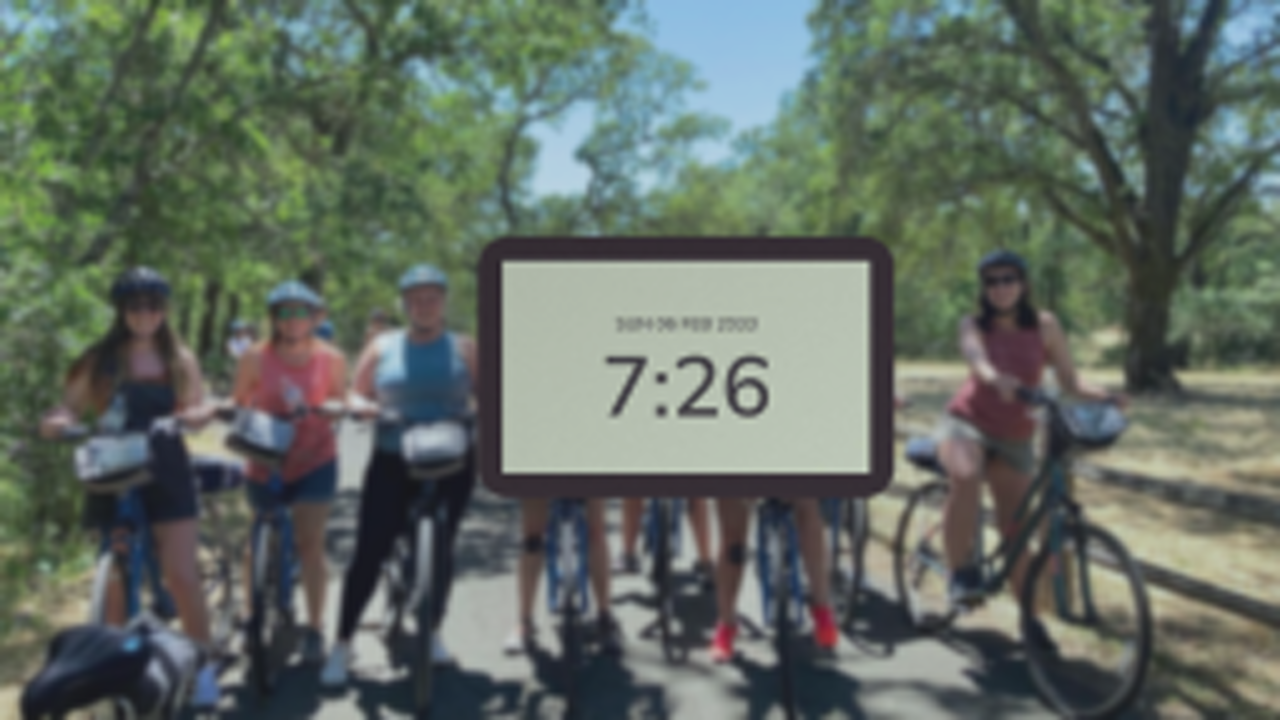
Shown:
7 h 26 min
